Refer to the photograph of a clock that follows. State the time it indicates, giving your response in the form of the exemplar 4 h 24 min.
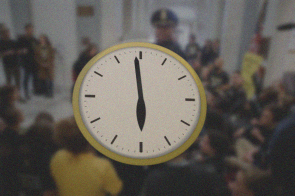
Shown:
5 h 59 min
